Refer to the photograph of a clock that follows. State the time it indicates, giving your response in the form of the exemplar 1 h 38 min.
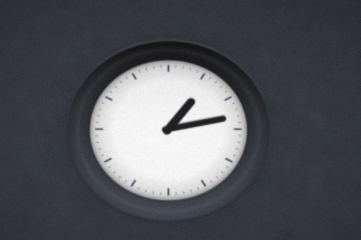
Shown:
1 h 13 min
